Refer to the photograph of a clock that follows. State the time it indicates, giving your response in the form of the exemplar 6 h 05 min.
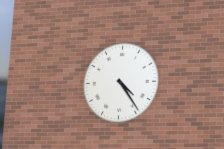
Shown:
4 h 24 min
